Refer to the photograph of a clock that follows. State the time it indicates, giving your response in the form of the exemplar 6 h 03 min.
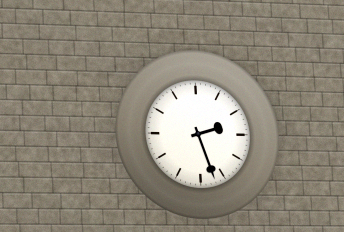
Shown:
2 h 27 min
